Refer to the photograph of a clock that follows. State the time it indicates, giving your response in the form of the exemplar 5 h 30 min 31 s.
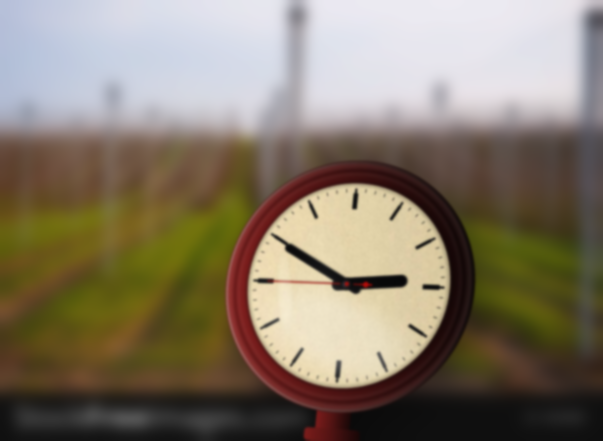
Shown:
2 h 49 min 45 s
